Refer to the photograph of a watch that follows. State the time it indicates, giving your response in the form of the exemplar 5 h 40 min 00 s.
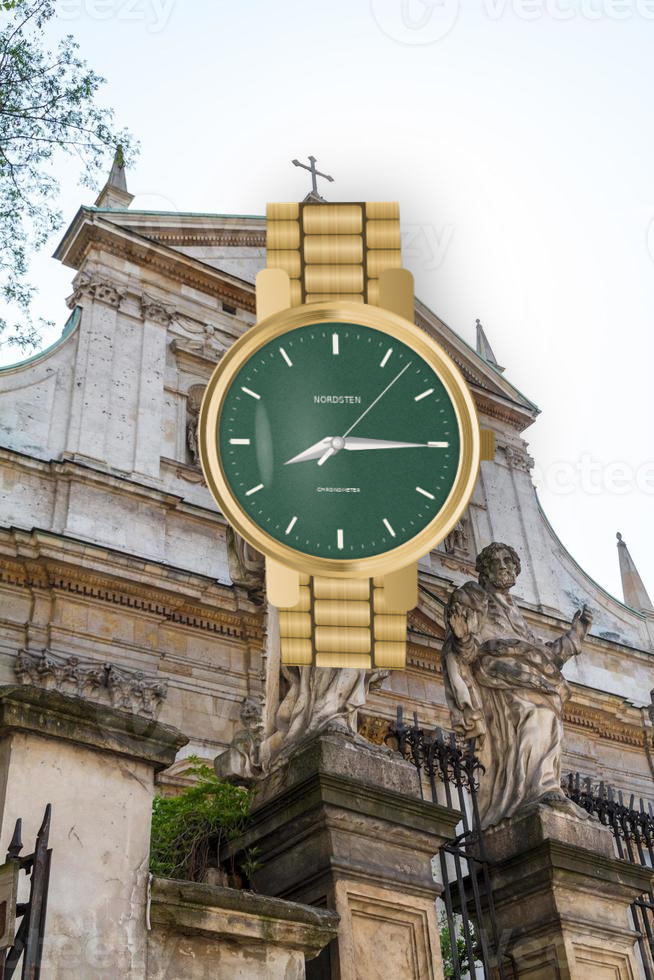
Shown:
8 h 15 min 07 s
